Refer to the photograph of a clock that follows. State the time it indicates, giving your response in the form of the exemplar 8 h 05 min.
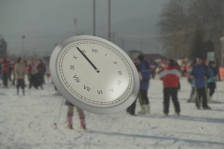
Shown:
10 h 54 min
